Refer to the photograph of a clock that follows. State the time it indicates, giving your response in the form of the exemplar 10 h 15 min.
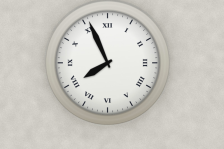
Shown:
7 h 56 min
